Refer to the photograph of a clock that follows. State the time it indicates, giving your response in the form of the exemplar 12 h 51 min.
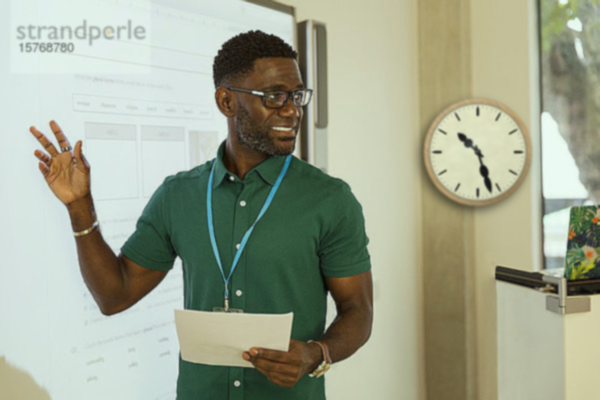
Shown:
10 h 27 min
